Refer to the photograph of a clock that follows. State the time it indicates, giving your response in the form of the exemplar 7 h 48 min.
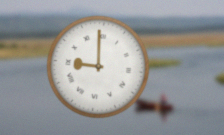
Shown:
8 h 59 min
